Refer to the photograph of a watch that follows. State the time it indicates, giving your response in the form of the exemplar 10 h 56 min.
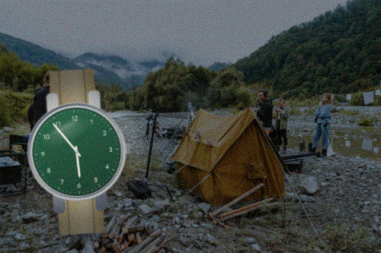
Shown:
5 h 54 min
